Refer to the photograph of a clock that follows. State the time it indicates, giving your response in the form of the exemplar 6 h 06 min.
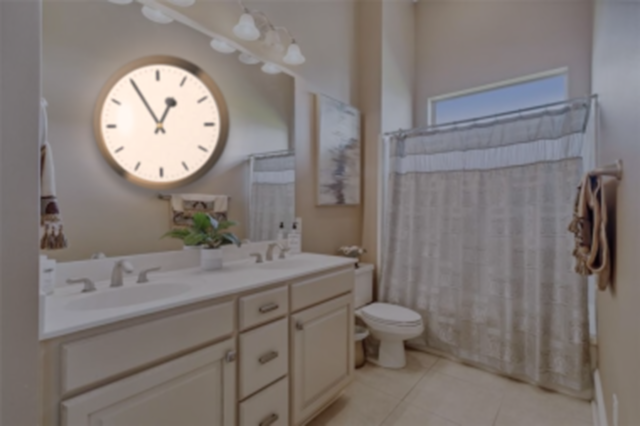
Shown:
12 h 55 min
